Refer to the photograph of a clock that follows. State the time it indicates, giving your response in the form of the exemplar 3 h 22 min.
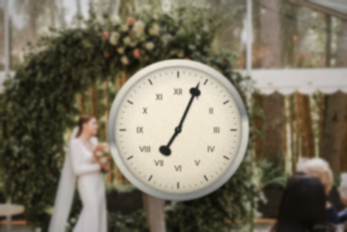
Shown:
7 h 04 min
